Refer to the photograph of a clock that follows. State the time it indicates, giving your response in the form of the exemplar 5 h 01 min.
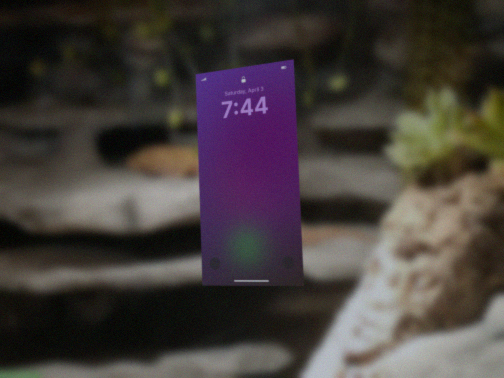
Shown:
7 h 44 min
